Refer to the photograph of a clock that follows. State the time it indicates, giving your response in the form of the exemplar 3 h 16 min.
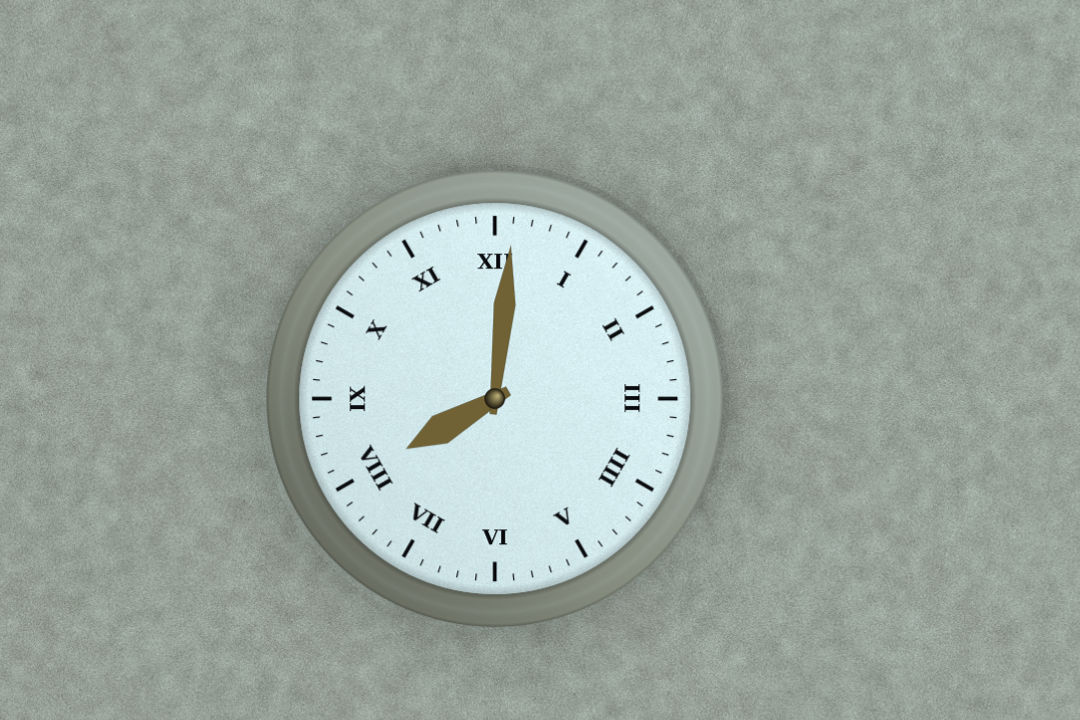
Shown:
8 h 01 min
